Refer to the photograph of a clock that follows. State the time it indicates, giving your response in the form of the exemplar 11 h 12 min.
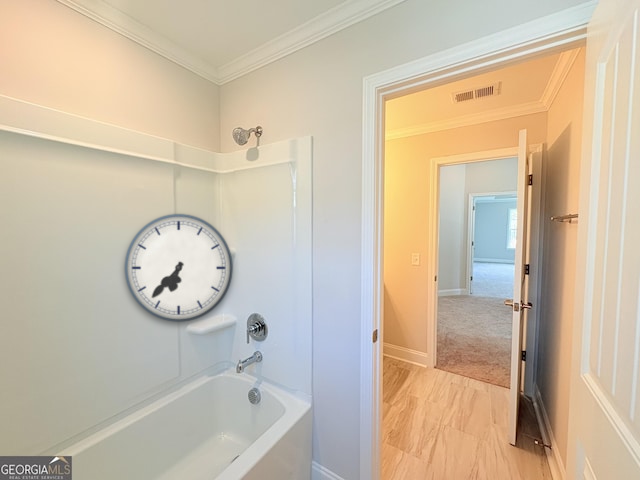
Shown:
6 h 37 min
